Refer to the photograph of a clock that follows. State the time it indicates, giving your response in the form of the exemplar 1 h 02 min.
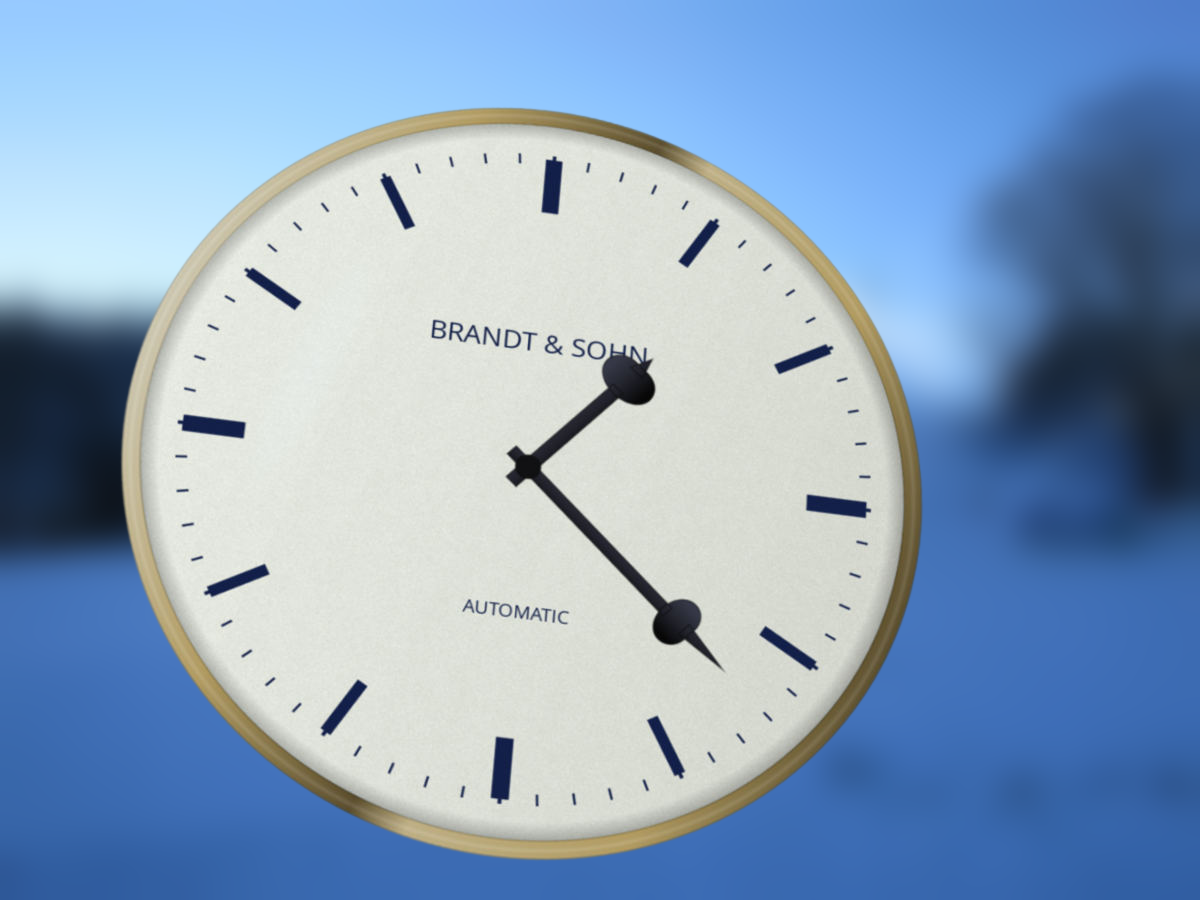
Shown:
1 h 22 min
